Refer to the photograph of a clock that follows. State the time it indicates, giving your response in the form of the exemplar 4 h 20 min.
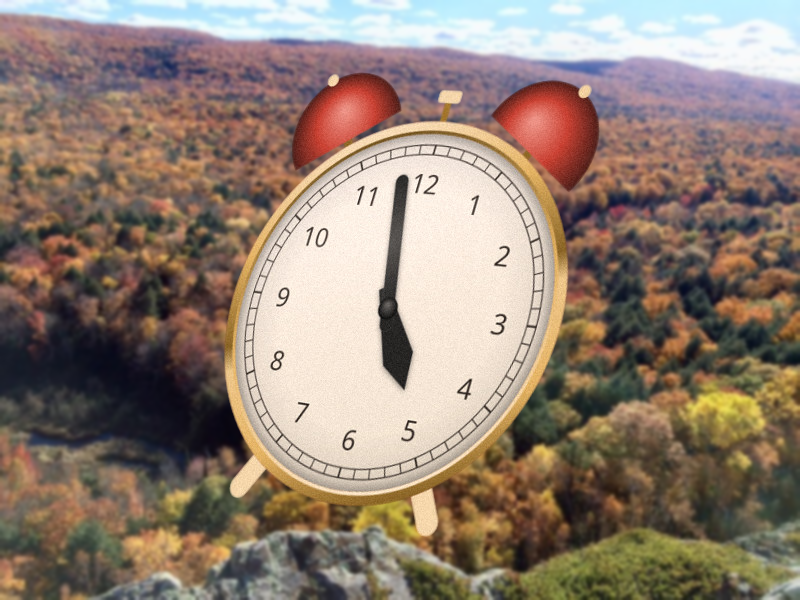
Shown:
4 h 58 min
